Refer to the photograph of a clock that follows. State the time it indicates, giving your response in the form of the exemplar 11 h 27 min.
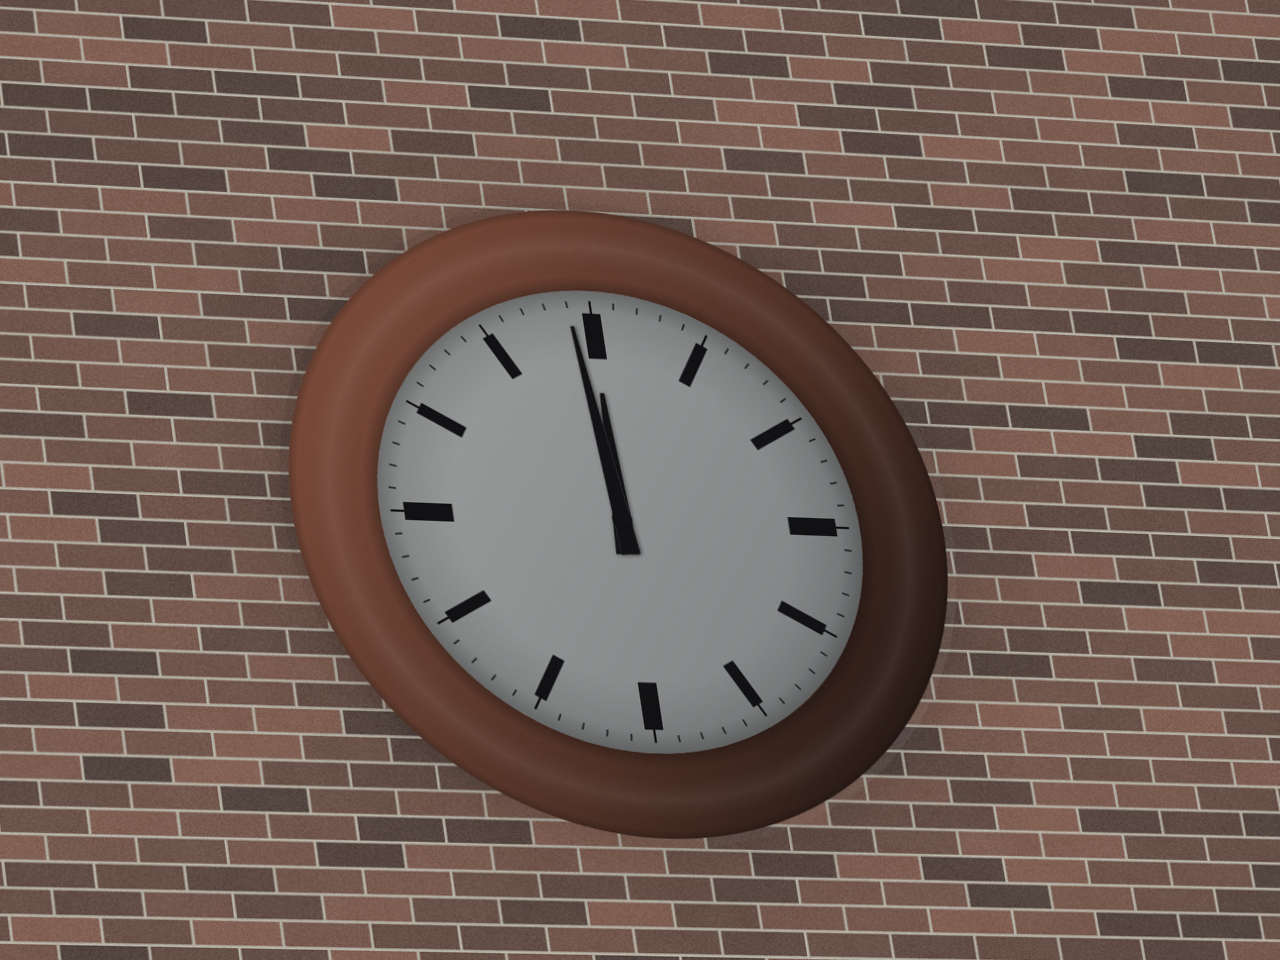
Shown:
11 h 59 min
